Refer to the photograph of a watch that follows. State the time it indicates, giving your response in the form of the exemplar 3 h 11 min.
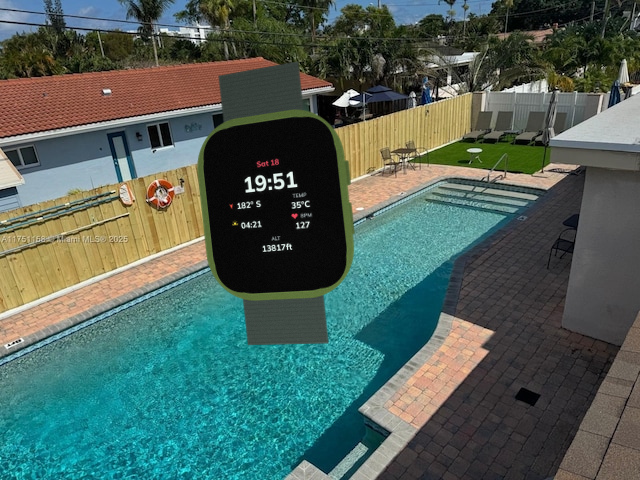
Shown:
19 h 51 min
